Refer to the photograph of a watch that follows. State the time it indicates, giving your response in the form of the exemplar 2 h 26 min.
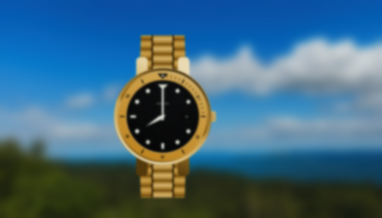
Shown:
8 h 00 min
